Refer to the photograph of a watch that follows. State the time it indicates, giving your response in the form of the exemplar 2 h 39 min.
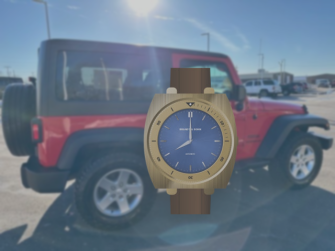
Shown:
8 h 00 min
